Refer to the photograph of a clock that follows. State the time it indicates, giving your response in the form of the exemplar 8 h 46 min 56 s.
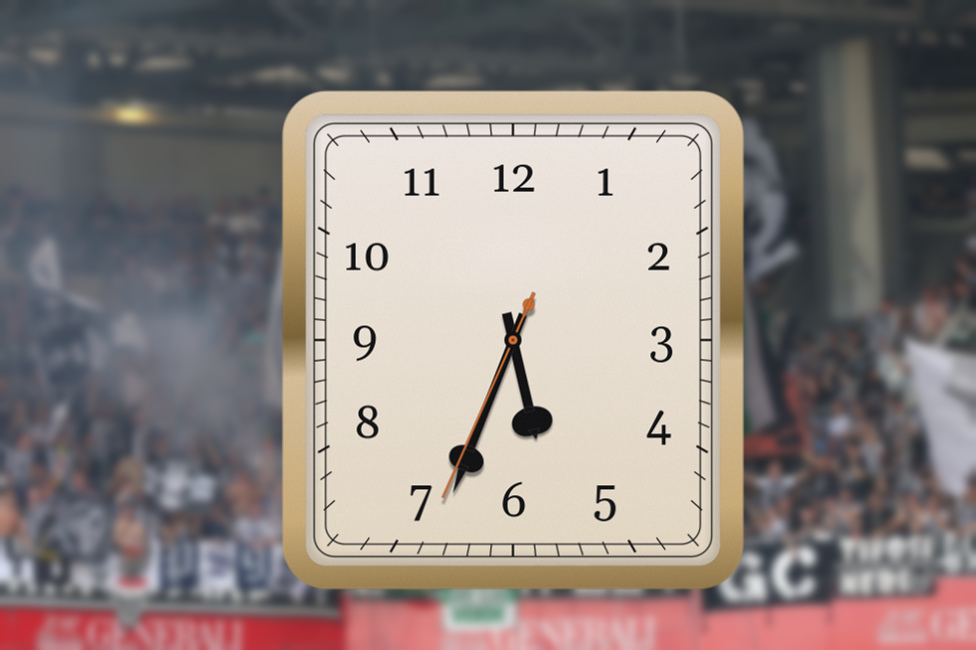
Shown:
5 h 33 min 34 s
